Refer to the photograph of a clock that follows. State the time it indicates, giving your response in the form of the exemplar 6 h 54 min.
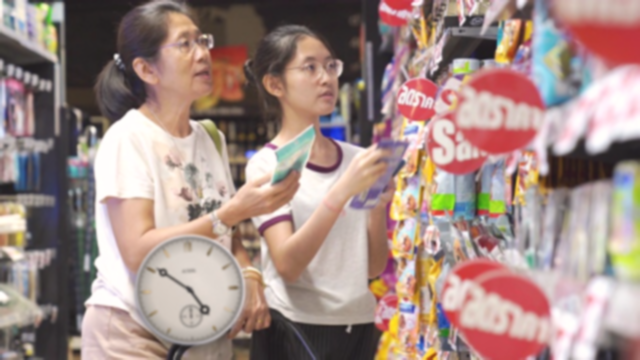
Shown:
4 h 51 min
